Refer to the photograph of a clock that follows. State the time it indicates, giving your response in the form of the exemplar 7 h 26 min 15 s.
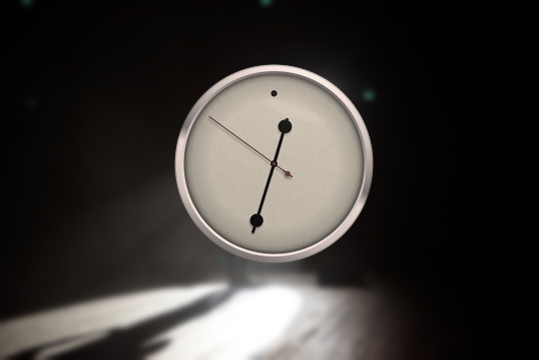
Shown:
12 h 32 min 51 s
